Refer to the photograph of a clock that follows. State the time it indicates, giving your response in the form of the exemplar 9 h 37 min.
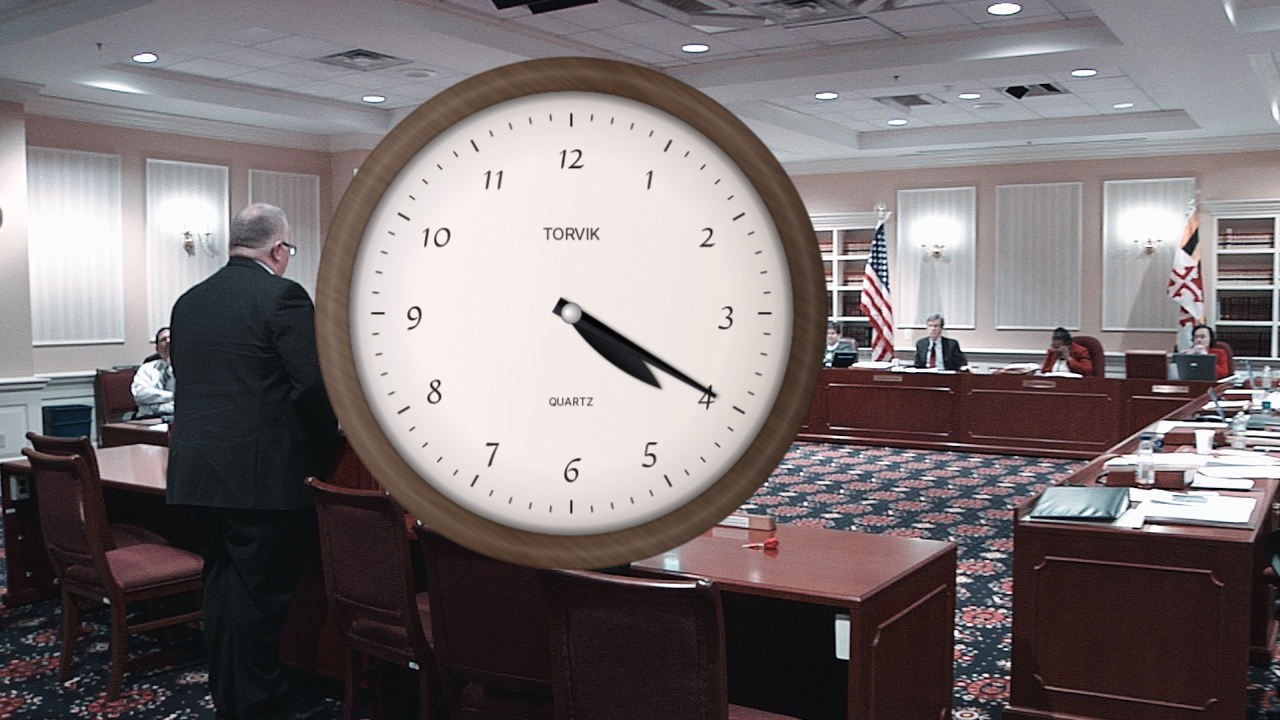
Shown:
4 h 20 min
